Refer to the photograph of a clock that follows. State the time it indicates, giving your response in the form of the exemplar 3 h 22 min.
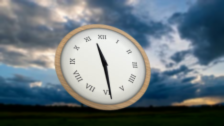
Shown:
11 h 29 min
